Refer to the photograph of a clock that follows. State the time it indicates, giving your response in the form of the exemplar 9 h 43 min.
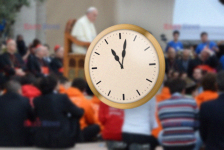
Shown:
11 h 02 min
